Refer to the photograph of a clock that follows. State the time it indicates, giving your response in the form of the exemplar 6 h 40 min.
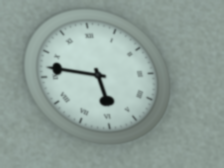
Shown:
5 h 47 min
